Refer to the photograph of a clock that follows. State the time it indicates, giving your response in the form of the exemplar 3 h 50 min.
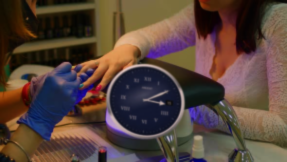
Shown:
3 h 10 min
